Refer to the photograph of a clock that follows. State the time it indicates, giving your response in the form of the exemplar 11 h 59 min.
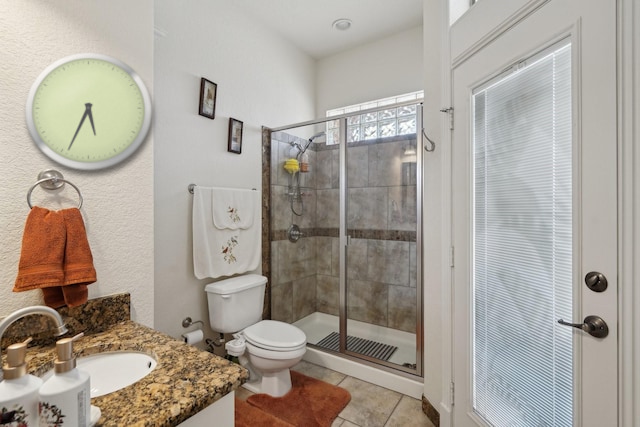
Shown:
5 h 34 min
